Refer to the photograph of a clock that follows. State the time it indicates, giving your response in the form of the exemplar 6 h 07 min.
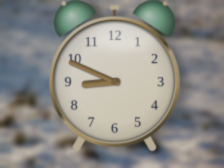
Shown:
8 h 49 min
